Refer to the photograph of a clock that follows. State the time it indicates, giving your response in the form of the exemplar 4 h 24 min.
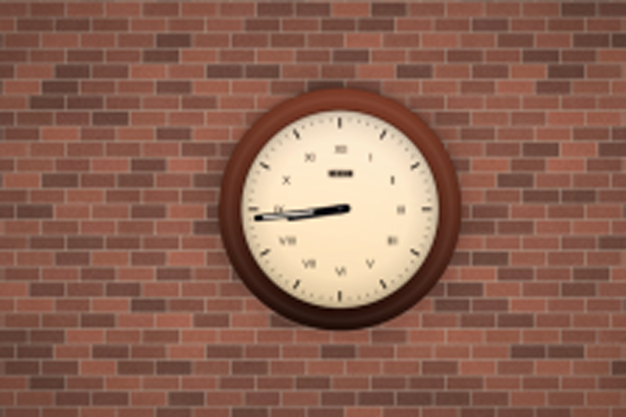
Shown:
8 h 44 min
